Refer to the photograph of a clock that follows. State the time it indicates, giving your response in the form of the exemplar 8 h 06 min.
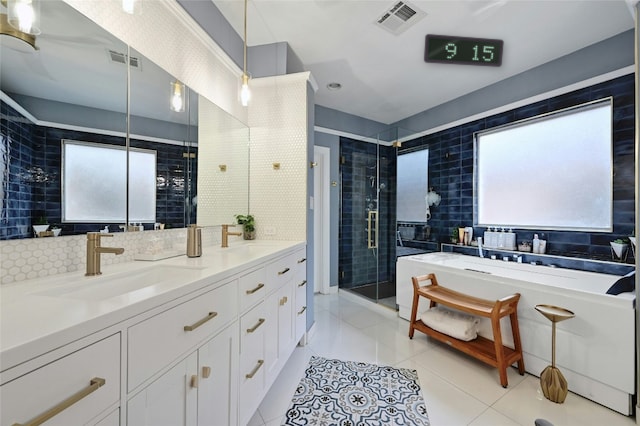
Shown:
9 h 15 min
